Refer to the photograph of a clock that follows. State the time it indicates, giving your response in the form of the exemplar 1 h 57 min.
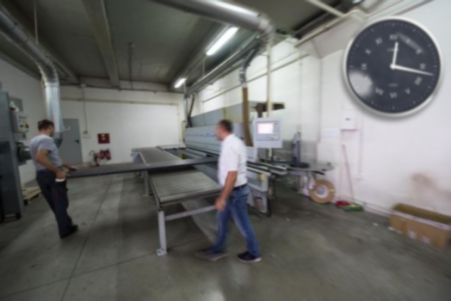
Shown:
12 h 17 min
